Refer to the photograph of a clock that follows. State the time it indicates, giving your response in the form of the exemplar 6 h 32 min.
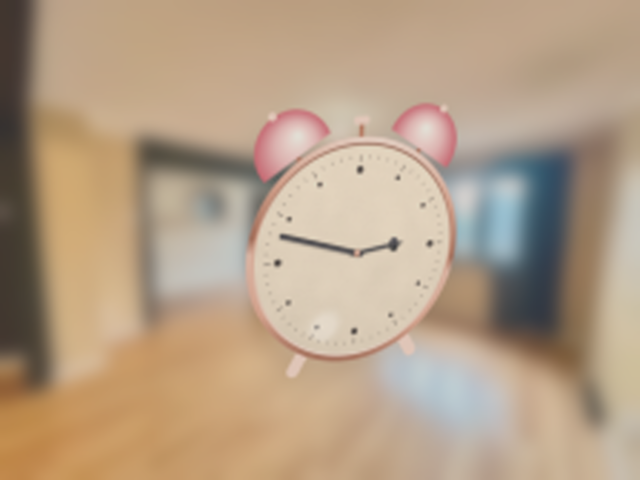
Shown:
2 h 48 min
